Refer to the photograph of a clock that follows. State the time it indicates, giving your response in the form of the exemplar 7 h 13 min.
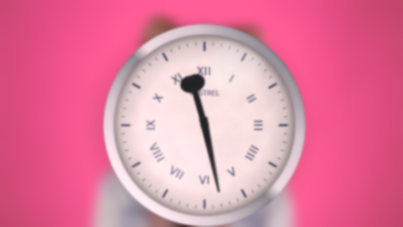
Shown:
11 h 28 min
